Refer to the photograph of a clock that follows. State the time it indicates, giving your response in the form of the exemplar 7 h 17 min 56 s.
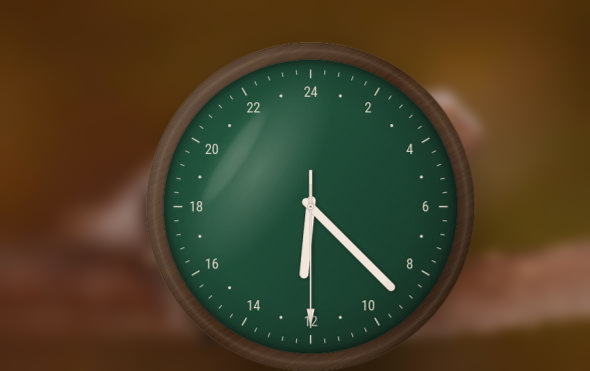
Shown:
12 h 22 min 30 s
